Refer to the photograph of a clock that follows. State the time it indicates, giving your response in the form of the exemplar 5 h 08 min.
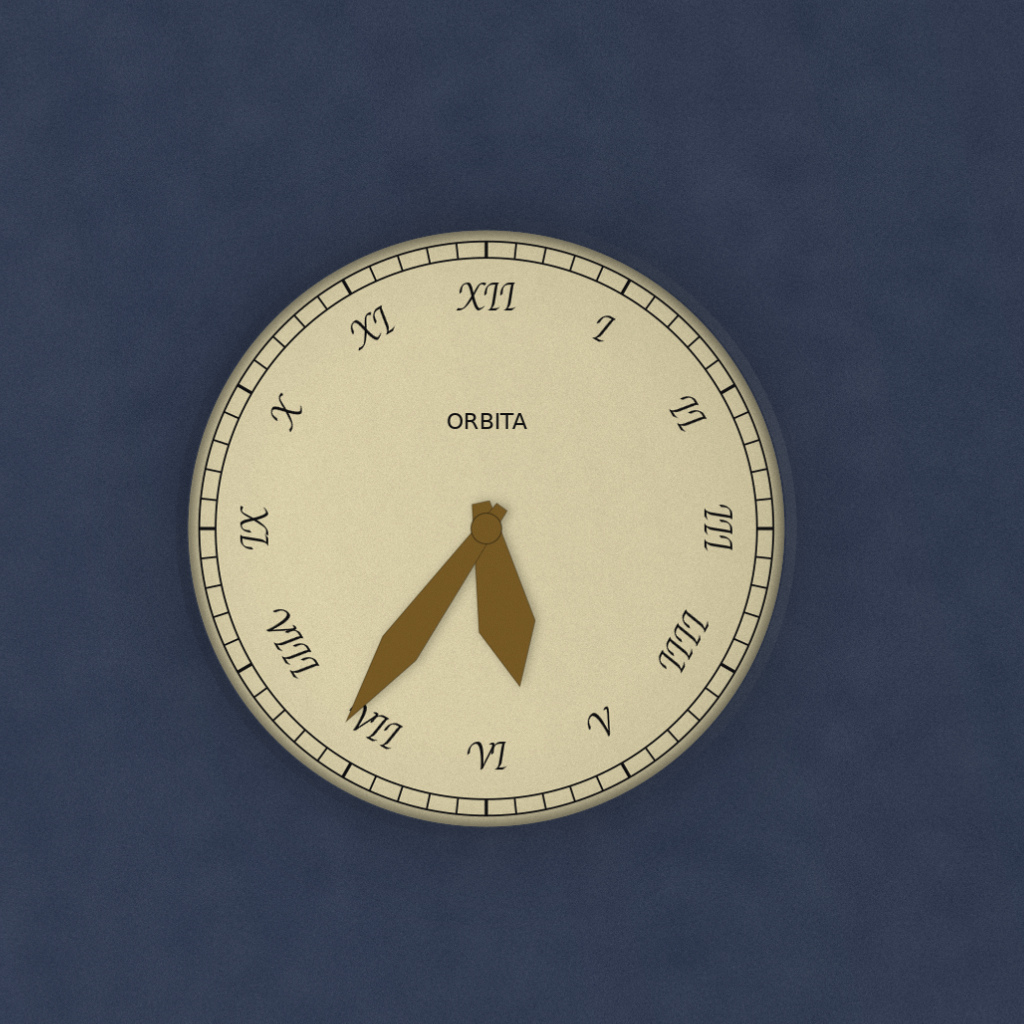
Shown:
5 h 36 min
